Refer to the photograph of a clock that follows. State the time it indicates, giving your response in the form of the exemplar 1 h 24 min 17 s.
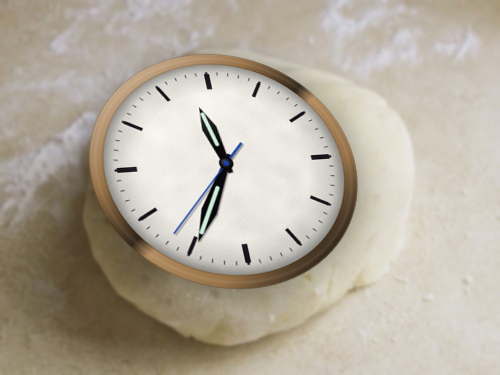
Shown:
11 h 34 min 37 s
